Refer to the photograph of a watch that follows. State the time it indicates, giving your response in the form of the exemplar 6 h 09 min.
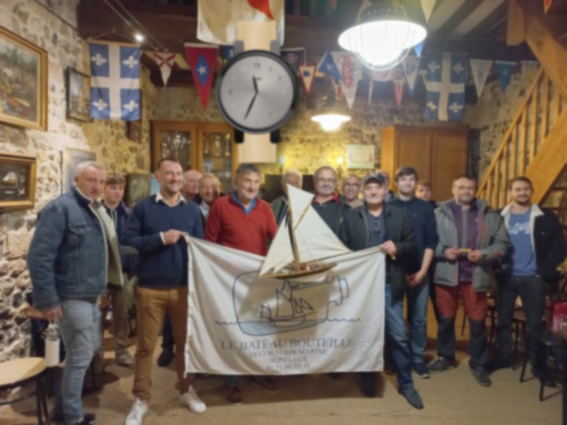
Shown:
11 h 34 min
